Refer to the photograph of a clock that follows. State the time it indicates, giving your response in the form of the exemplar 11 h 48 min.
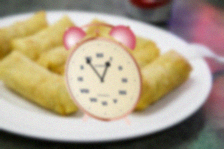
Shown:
12 h 54 min
